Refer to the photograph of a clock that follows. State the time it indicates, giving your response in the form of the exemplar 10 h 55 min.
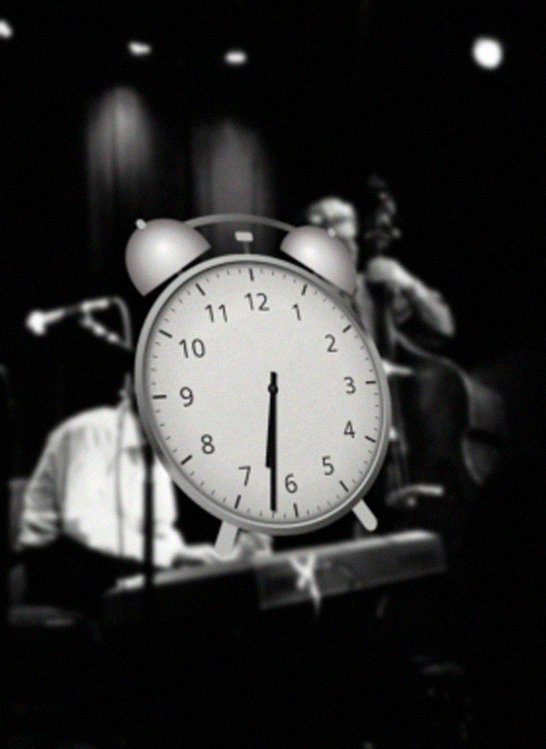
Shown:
6 h 32 min
